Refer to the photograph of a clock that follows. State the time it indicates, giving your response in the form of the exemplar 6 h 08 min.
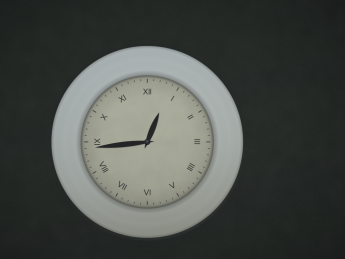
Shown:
12 h 44 min
